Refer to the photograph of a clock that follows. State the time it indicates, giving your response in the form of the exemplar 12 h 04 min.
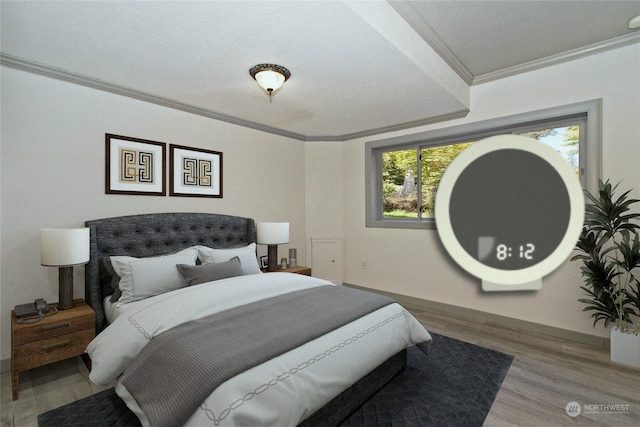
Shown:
8 h 12 min
